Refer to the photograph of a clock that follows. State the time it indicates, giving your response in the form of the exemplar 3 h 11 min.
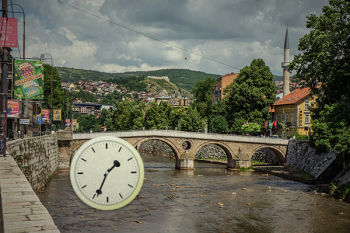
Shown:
1 h 34 min
